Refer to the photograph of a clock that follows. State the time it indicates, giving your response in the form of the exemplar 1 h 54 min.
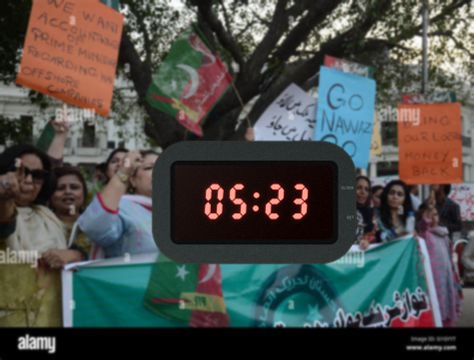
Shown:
5 h 23 min
